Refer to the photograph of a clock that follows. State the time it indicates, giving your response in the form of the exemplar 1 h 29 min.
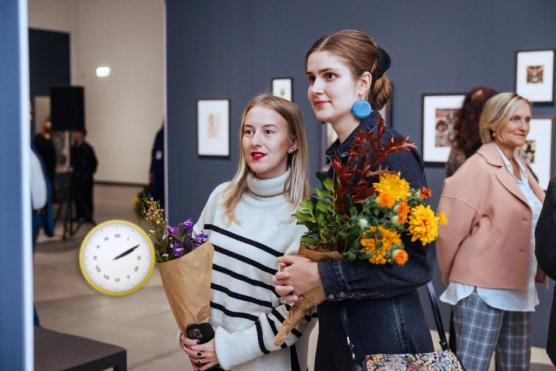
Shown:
2 h 10 min
